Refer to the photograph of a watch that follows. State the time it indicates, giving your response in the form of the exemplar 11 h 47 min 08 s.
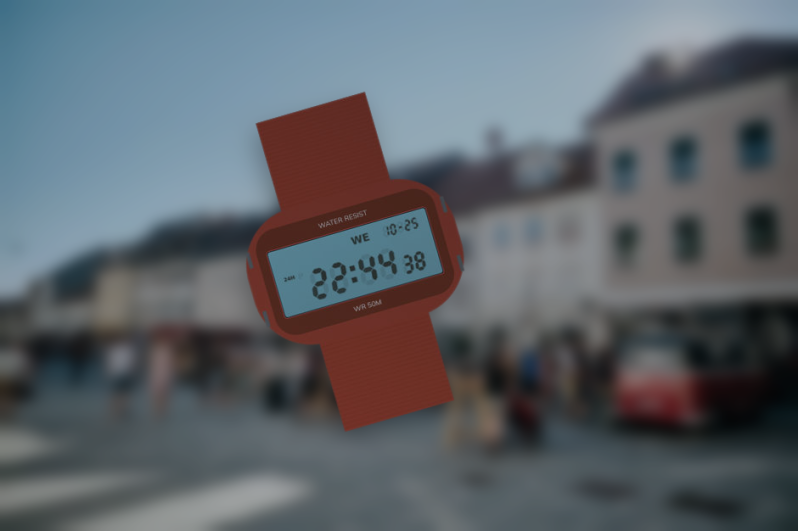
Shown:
22 h 44 min 38 s
